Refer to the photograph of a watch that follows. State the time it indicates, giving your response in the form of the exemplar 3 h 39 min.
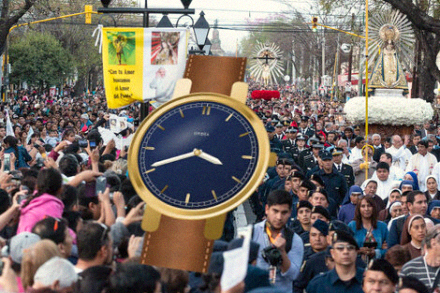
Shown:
3 h 41 min
